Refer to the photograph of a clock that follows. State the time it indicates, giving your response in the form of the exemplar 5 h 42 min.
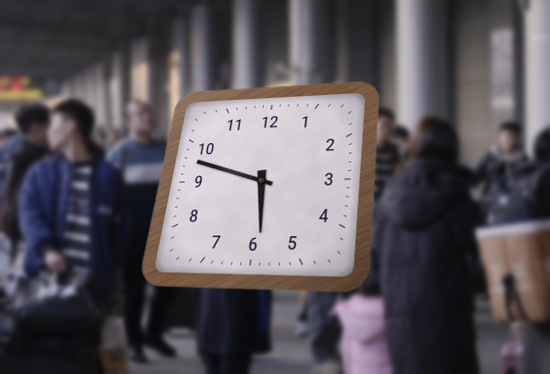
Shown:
5 h 48 min
